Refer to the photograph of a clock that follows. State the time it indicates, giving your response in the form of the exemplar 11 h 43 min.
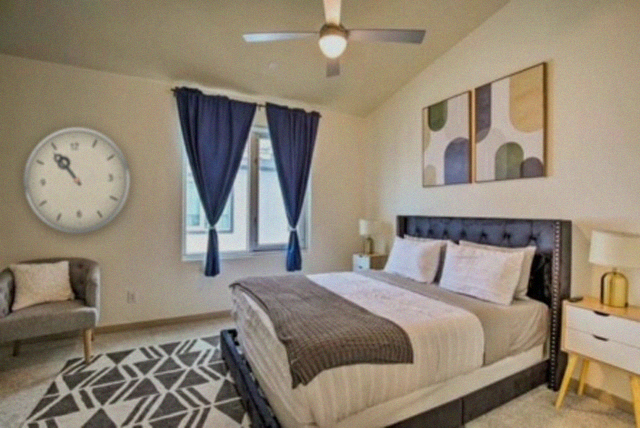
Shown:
10 h 54 min
